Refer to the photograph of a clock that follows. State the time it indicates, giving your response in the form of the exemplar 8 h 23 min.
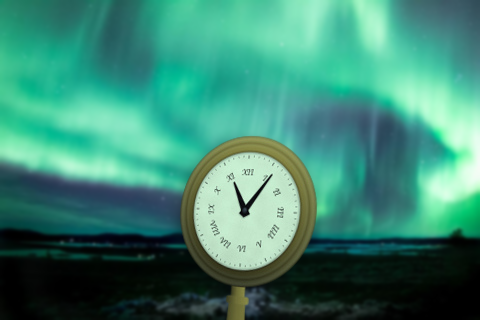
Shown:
11 h 06 min
